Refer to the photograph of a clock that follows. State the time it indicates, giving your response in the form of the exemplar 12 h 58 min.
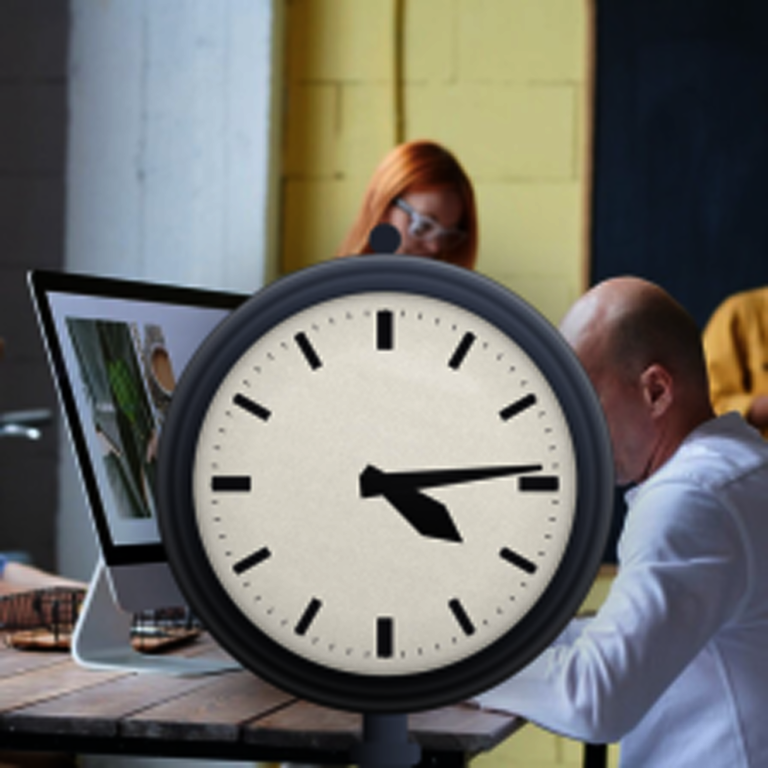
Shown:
4 h 14 min
